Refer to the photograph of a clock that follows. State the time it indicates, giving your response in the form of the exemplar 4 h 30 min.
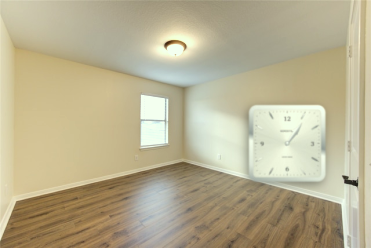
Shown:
1 h 06 min
